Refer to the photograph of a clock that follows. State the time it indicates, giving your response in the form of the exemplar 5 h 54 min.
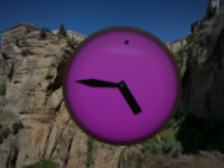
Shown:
4 h 45 min
